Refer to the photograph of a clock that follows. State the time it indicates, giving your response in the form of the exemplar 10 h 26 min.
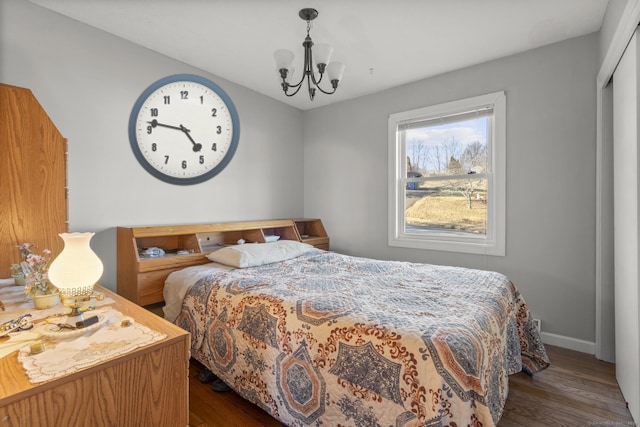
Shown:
4 h 47 min
